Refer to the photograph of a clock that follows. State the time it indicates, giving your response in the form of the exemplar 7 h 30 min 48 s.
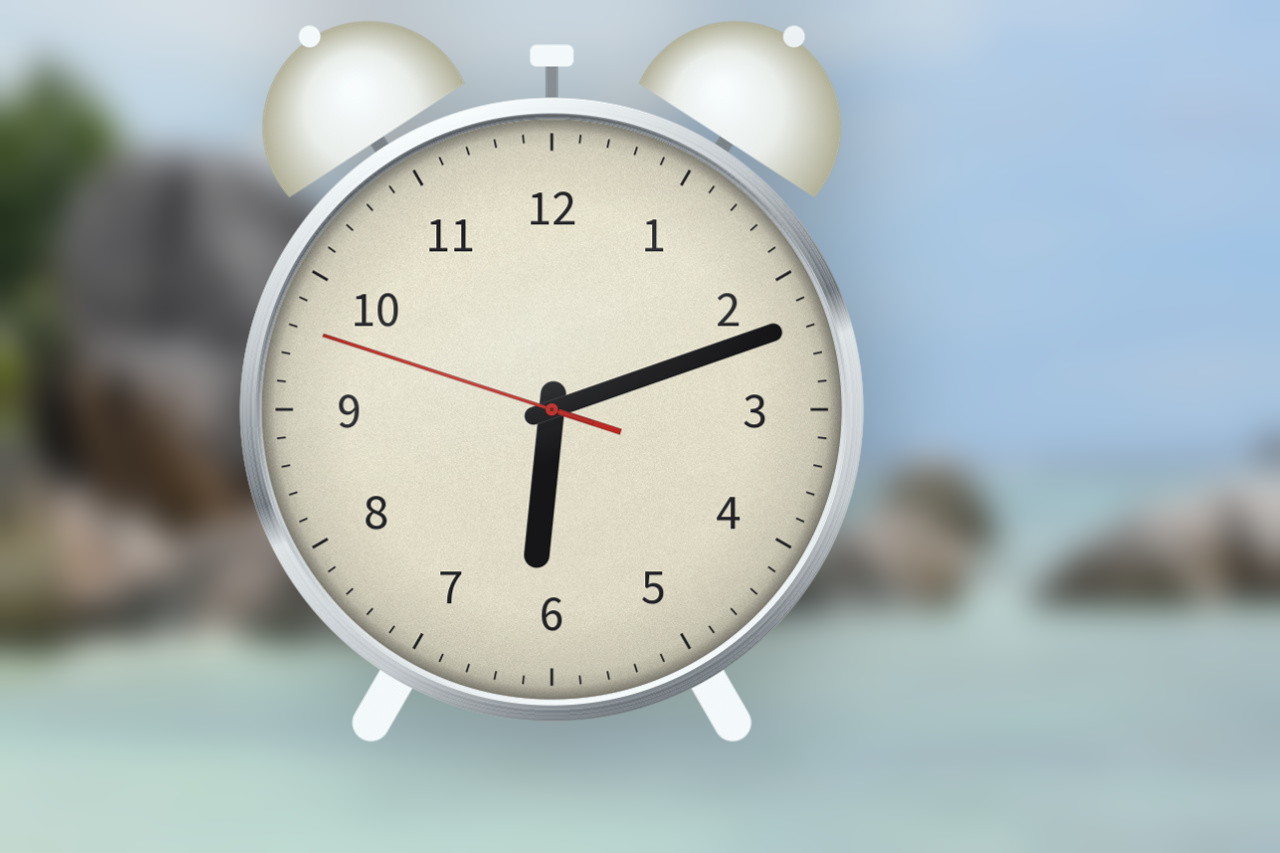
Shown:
6 h 11 min 48 s
